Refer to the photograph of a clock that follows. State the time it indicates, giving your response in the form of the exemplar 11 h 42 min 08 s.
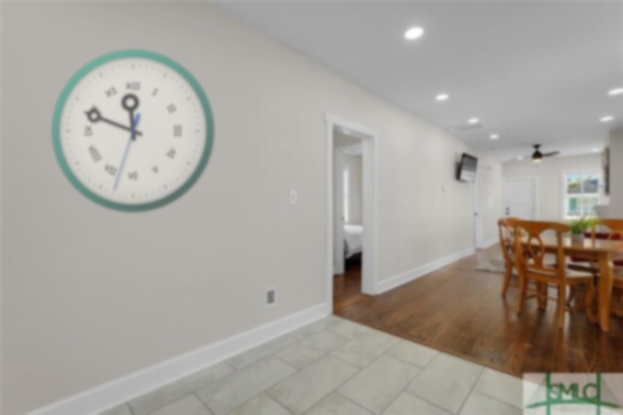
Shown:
11 h 48 min 33 s
